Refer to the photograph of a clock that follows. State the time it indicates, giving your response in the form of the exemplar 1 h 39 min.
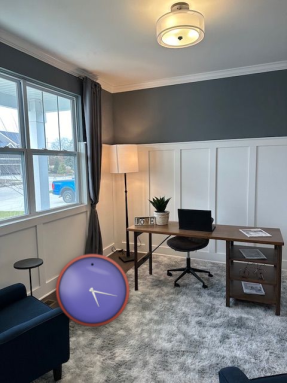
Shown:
5 h 17 min
